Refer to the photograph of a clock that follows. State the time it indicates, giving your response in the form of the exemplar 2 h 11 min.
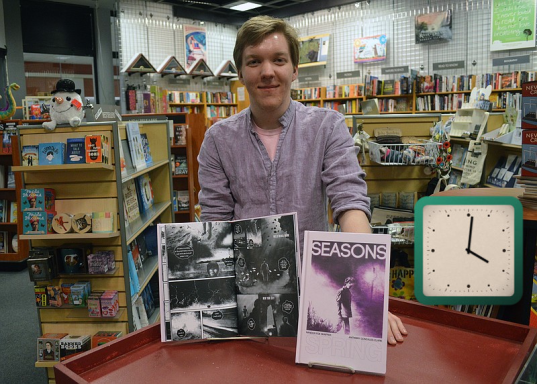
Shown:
4 h 01 min
